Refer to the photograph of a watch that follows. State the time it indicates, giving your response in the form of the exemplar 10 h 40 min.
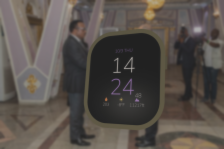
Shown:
14 h 24 min
